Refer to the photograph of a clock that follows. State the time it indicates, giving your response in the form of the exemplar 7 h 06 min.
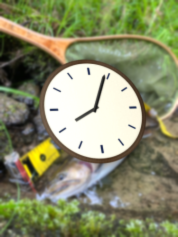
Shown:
8 h 04 min
